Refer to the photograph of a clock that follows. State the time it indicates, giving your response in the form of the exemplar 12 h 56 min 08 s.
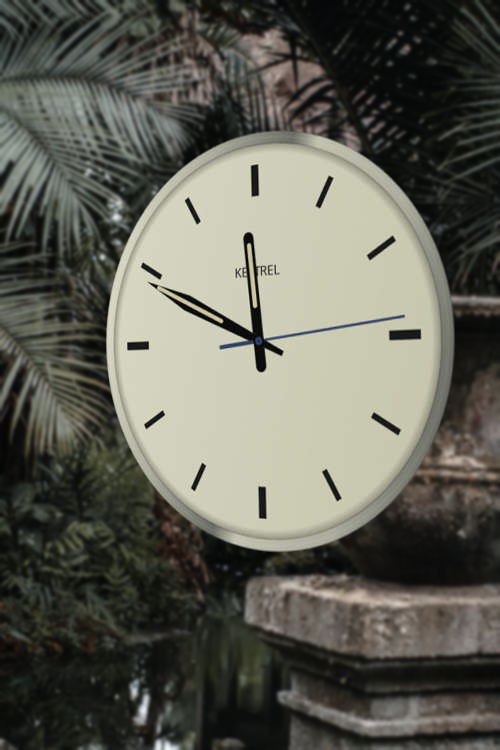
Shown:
11 h 49 min 14 s
